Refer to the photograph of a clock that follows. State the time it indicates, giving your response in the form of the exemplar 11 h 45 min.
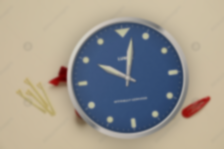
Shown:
10 h 02 min
